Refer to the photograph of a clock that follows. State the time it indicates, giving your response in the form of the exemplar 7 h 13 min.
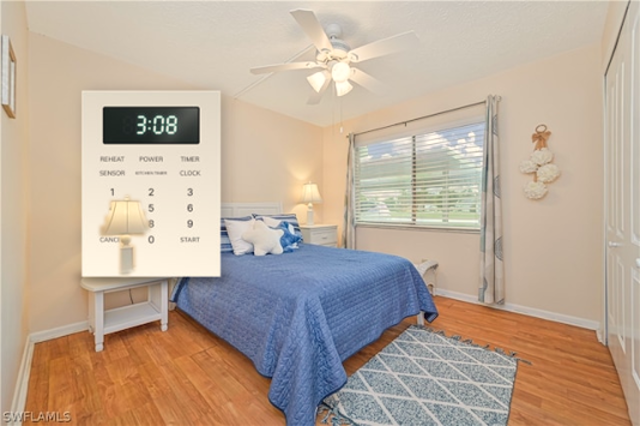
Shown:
3 h 08 min
